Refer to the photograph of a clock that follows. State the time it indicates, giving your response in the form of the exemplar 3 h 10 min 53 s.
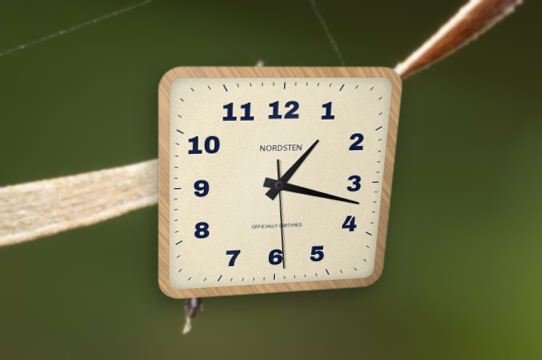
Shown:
1 h 17 min 29 s
